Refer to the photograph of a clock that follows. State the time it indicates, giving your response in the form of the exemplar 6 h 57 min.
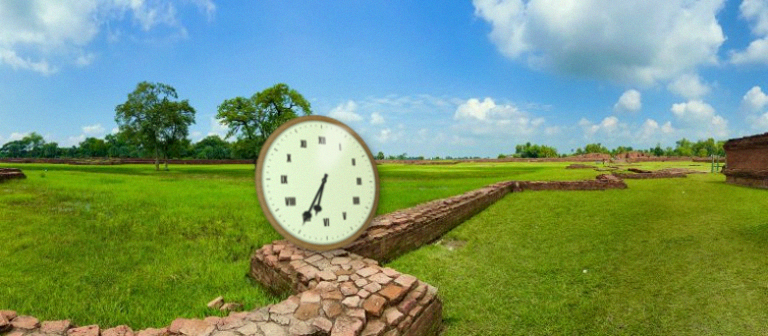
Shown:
6 h 35 min
